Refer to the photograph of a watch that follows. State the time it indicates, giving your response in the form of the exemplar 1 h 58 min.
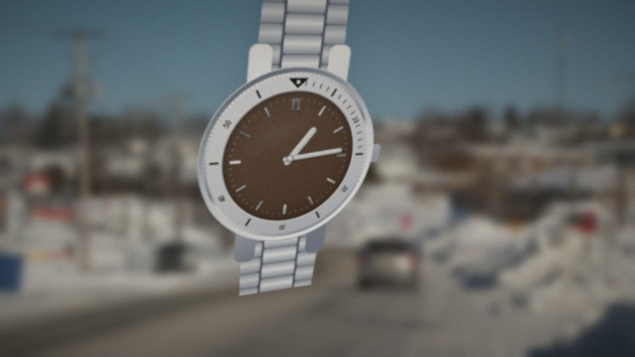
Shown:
1 h 14 min
